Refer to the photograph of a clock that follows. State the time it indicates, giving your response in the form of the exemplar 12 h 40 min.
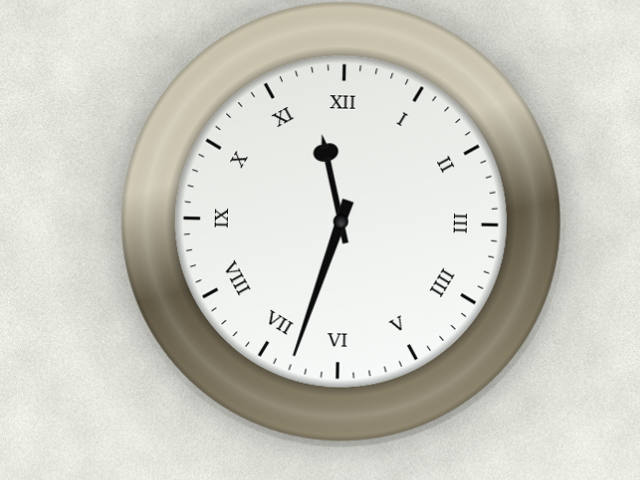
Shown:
11 h 33 min
